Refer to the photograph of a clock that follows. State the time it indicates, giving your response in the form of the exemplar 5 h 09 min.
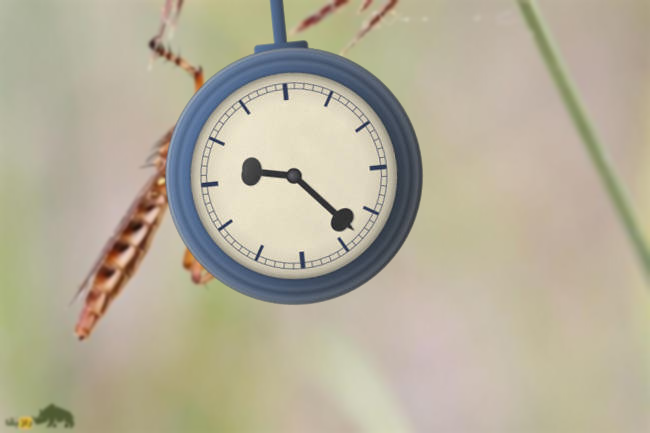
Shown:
9 h 23 min
